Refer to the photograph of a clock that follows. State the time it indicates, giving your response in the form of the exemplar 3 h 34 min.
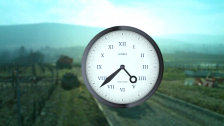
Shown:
4 h 38 min
